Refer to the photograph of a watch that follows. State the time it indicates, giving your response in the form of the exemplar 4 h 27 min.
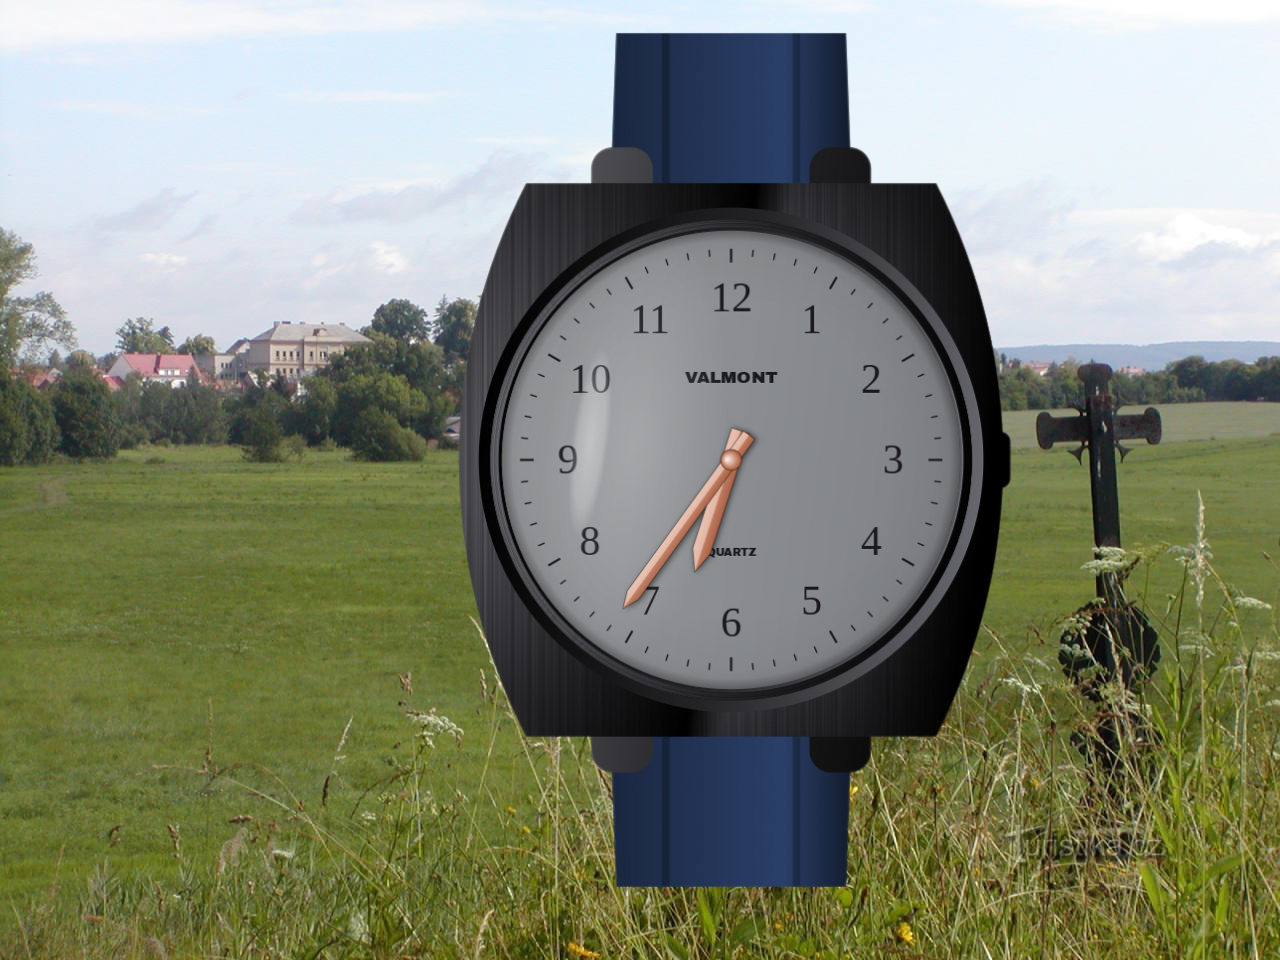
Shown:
6 h 36 min
